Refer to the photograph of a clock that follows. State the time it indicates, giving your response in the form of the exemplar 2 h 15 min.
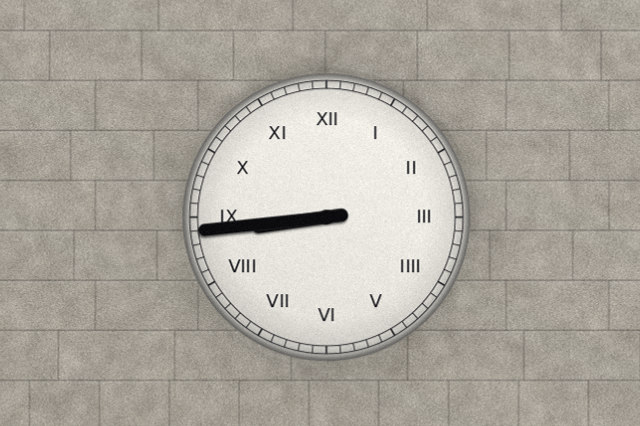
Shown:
8 h 44 min
